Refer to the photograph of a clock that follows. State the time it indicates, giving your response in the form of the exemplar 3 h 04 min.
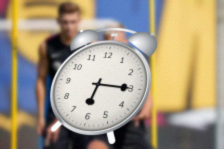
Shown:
6 h 15 min
